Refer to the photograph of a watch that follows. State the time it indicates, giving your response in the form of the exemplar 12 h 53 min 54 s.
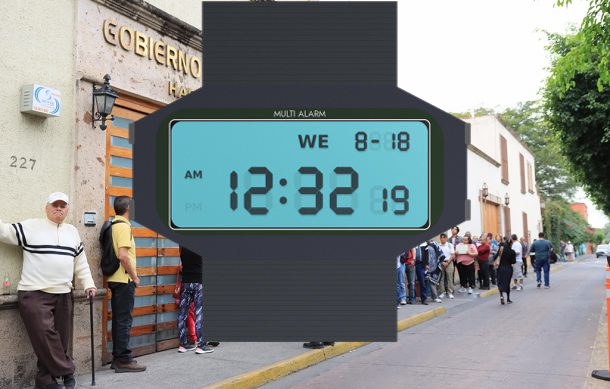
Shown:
12 h 32 min 19 s
